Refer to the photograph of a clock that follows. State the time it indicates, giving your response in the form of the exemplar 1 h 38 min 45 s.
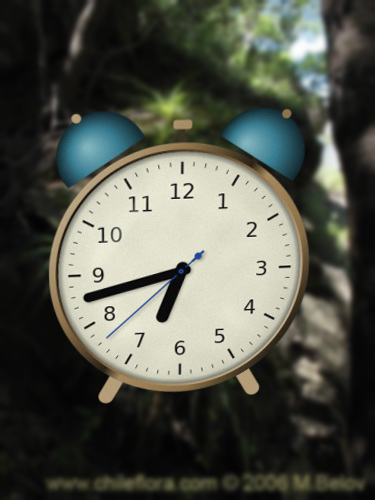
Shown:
6 h 42 min 38 s
